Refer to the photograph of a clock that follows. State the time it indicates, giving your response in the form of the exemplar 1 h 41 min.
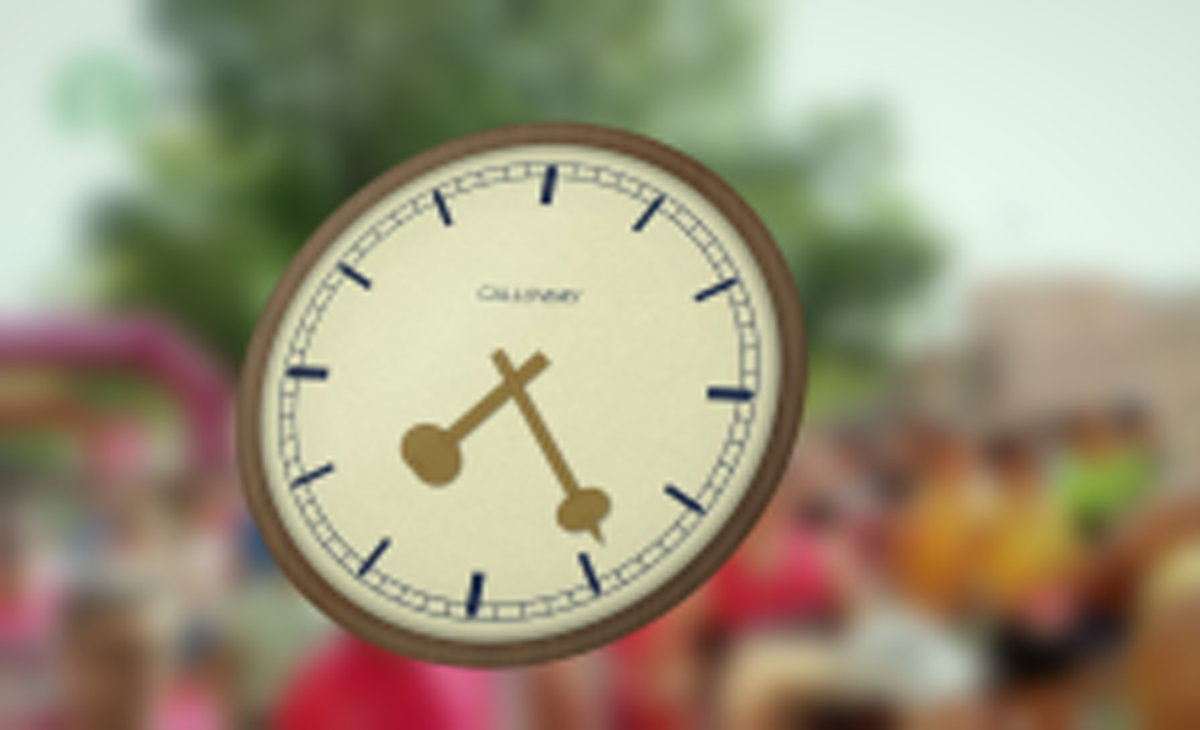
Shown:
7 h 24 min
